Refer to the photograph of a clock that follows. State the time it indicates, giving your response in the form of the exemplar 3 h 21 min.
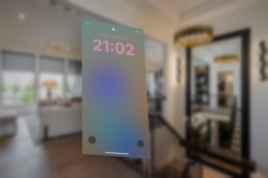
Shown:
21 h 02 min
